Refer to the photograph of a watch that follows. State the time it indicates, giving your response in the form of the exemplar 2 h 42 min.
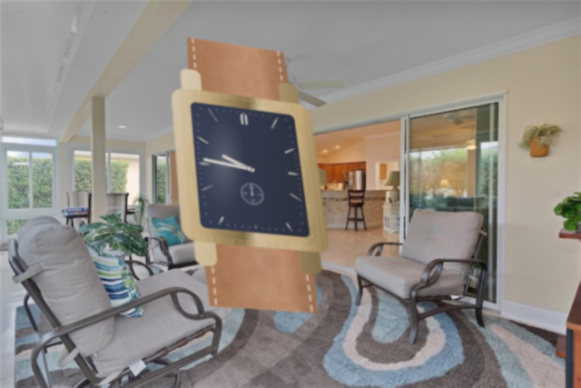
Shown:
9 h 46 min
